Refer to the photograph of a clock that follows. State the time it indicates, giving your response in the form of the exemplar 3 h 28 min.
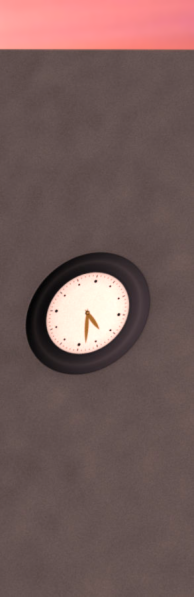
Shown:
4 h 28 min
